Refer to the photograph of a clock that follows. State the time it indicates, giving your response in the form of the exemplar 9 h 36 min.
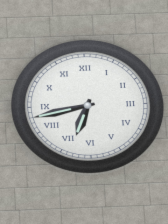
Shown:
6 h 43 min
